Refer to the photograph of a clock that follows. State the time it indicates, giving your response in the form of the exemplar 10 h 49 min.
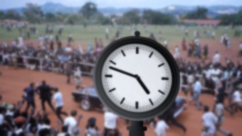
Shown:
4 h 48 min
